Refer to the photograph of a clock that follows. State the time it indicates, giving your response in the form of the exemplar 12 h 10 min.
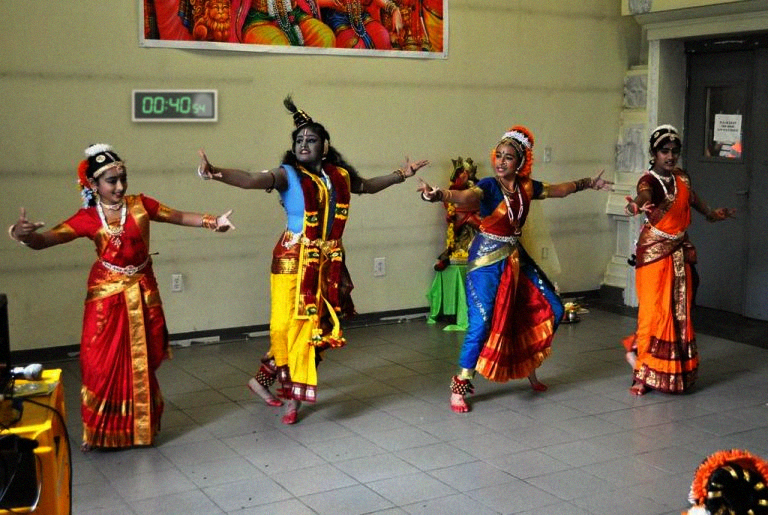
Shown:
0 h 40 min
